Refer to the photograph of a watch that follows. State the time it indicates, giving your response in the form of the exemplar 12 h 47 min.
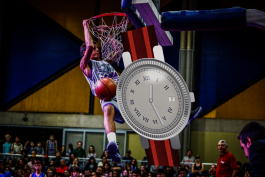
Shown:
12 h 27 min
